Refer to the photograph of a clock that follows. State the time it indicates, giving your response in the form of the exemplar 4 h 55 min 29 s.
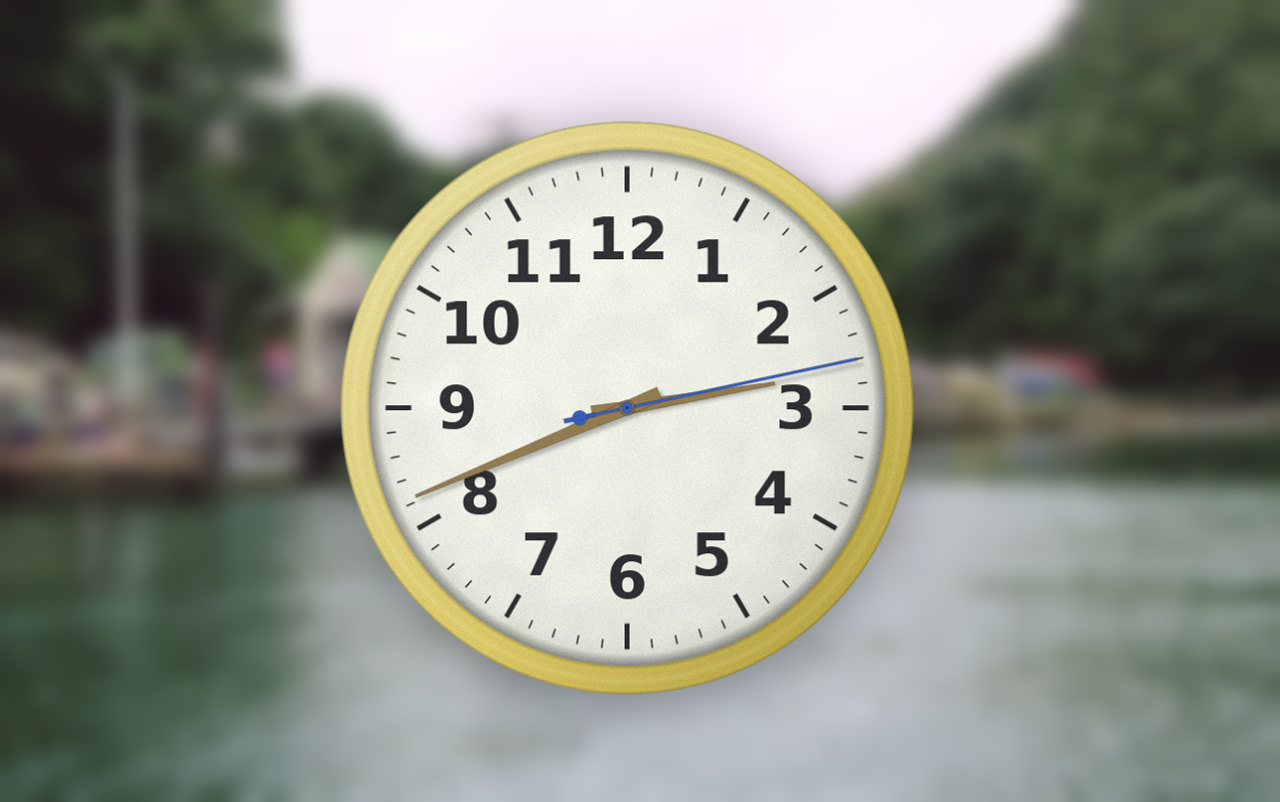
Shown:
2 h 41 min 13 s
